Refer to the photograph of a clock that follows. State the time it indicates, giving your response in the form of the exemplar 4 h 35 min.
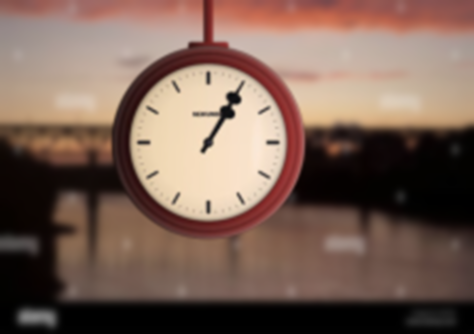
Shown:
1 h 05 min
